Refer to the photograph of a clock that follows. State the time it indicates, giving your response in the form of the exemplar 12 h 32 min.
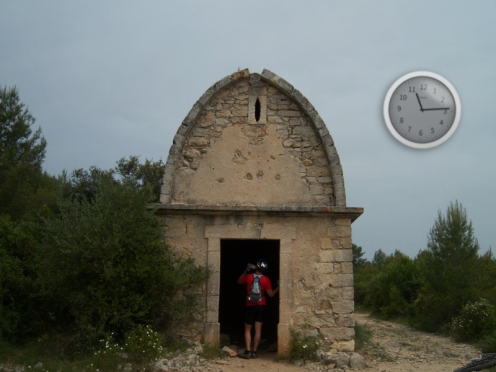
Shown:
11 h 14 min
